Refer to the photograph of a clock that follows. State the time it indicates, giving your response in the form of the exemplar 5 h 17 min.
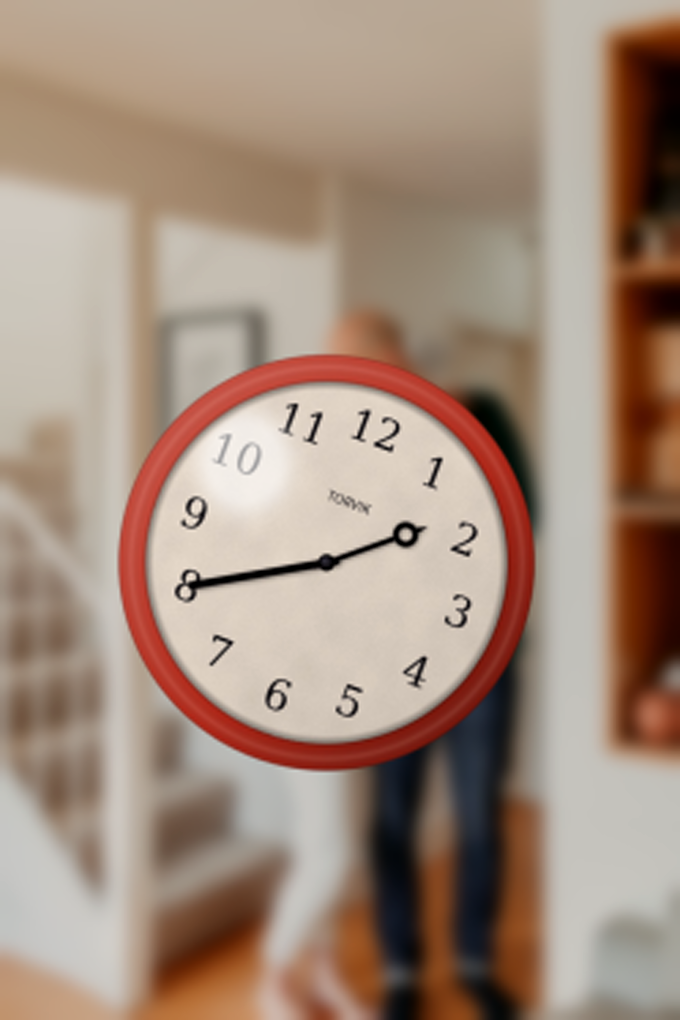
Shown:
1 h 40 min
